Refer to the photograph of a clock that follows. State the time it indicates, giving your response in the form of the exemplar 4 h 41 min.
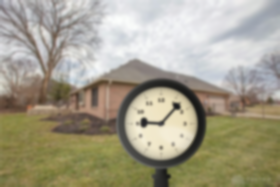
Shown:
9 h 07 min
